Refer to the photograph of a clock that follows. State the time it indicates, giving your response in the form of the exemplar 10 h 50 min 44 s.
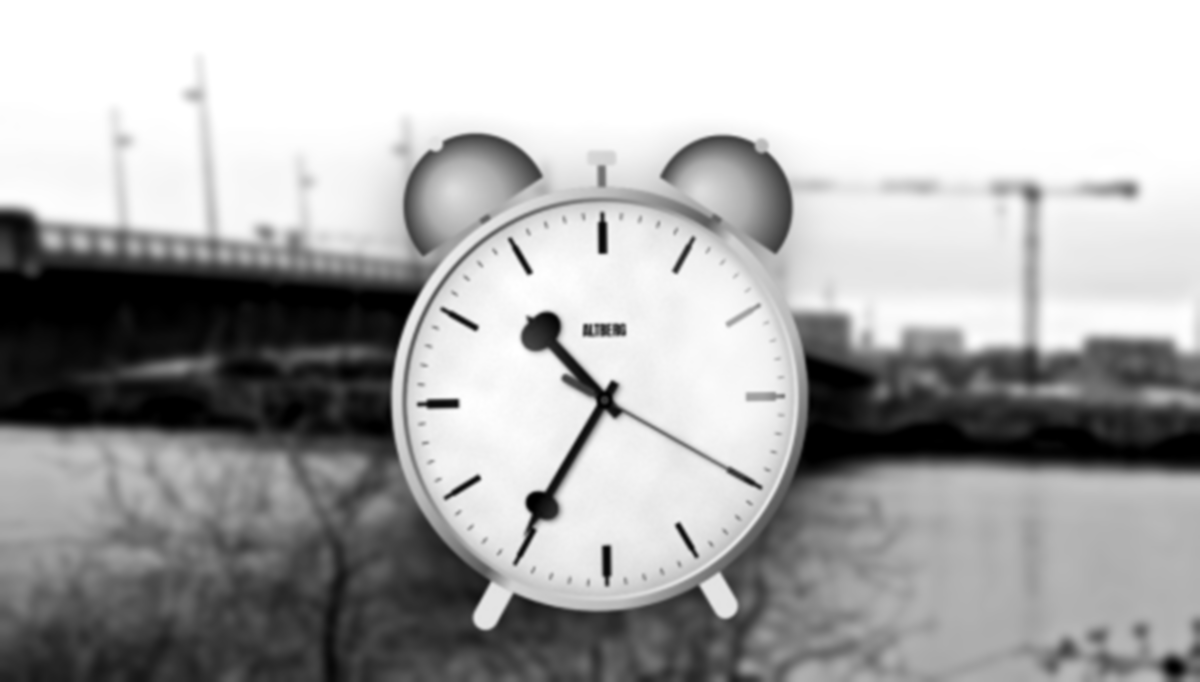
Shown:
10 h 35 min 20 s
